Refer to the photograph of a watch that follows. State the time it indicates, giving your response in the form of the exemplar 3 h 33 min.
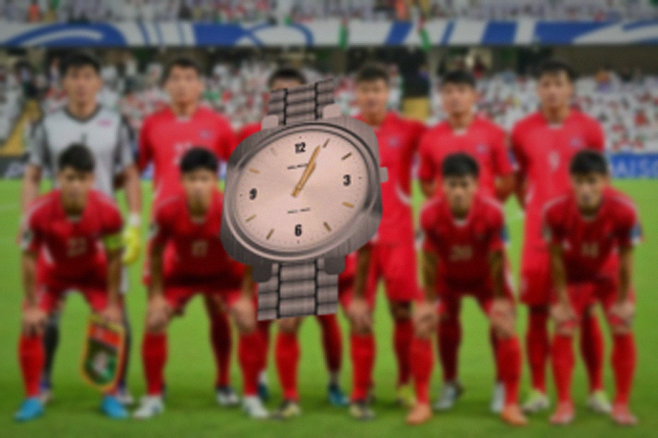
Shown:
1 h 04 min
